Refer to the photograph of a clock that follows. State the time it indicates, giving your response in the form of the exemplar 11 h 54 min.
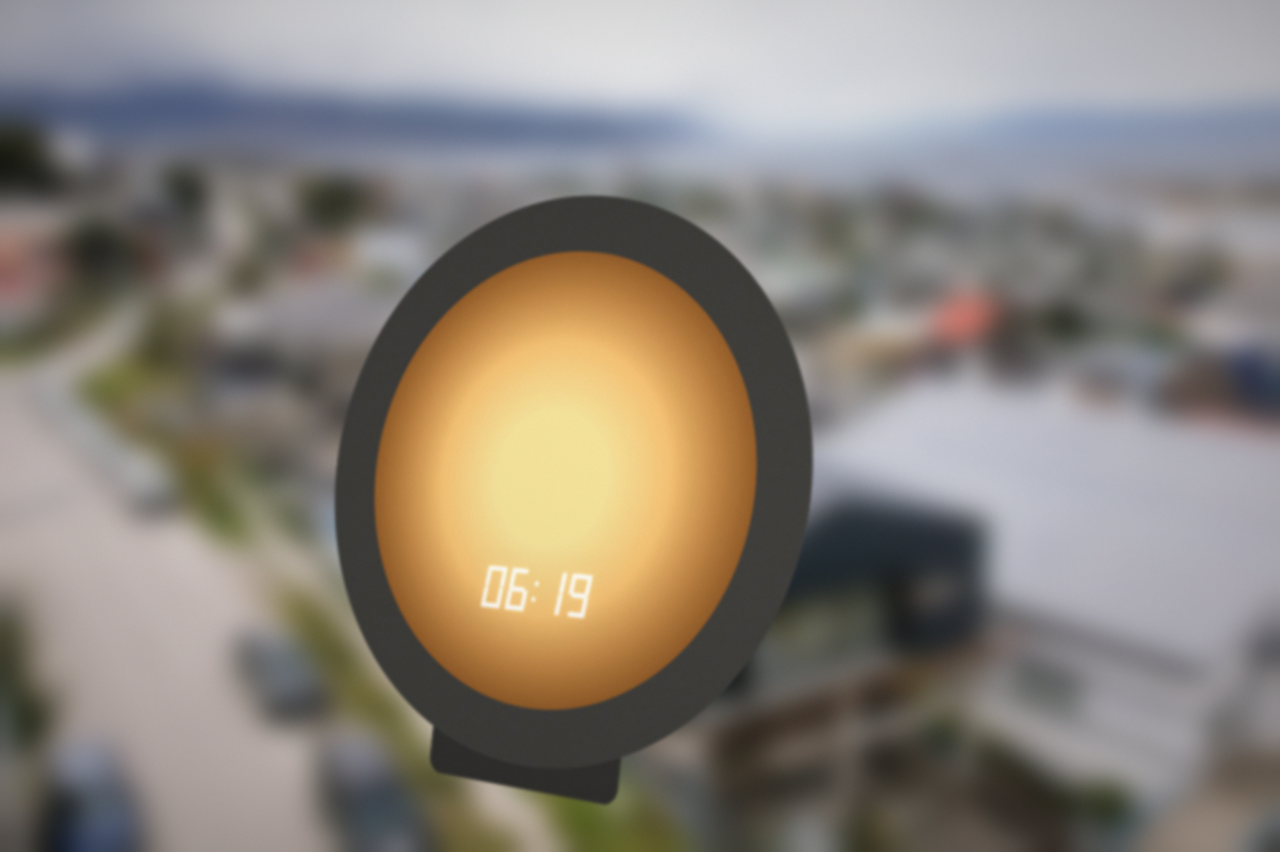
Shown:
6 h 19 min
